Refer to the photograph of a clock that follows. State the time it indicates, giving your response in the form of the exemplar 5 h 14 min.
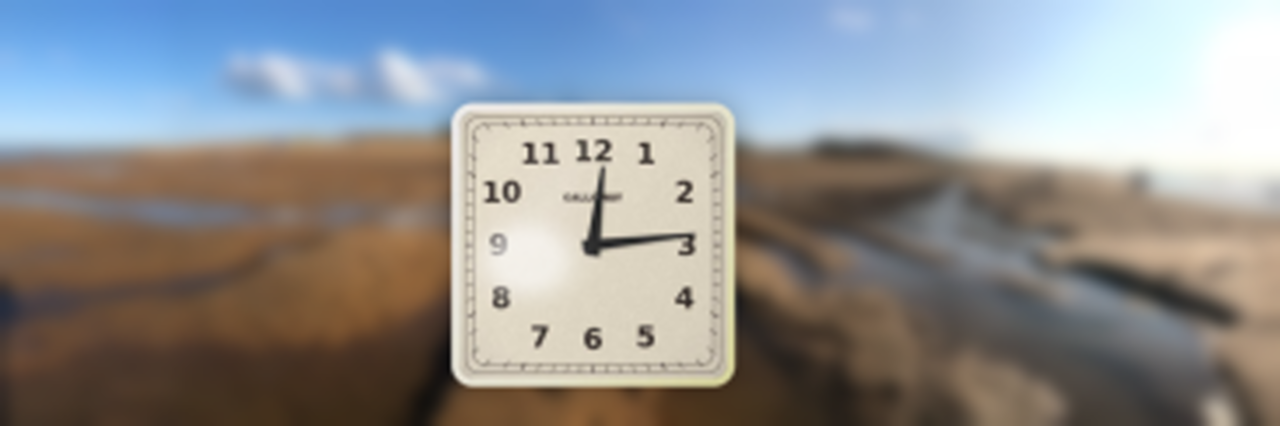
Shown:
12 h 14 min
